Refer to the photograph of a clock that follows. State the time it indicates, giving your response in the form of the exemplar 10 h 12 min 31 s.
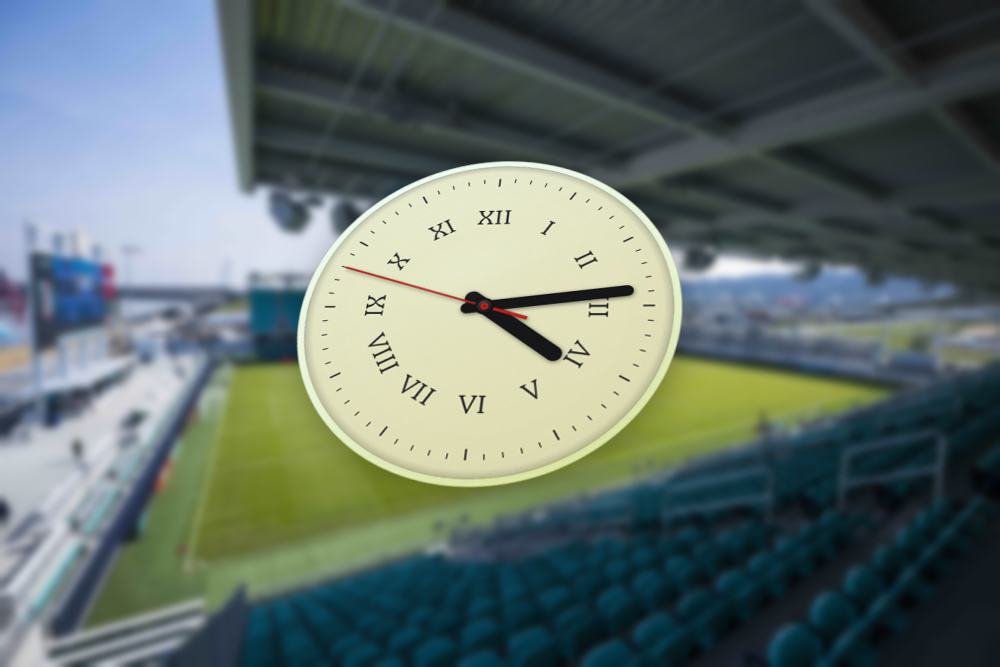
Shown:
4 h 13 min 48 s
